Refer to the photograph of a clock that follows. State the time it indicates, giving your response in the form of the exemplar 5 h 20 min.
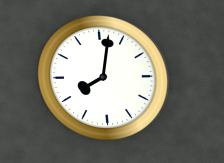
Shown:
8 h 02 min
